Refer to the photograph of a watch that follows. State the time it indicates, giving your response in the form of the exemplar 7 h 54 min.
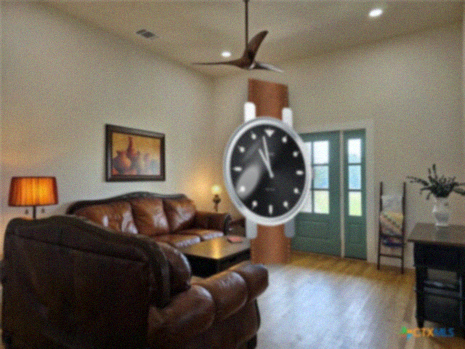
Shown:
10 h 58 min
